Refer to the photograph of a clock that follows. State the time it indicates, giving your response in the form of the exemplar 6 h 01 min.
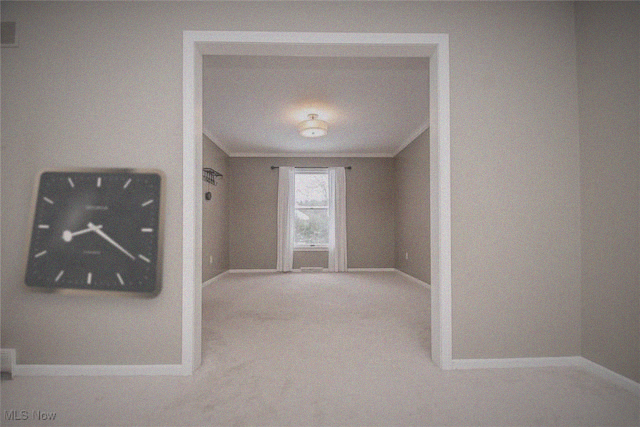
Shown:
8 h 21 min
